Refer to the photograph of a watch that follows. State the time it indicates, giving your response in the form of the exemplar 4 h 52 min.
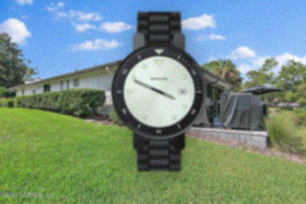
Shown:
3 h 49 min
